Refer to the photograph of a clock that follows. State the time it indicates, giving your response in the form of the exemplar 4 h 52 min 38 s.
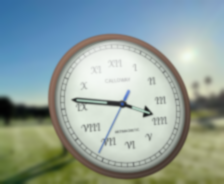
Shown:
3 h 46 min 36 s
